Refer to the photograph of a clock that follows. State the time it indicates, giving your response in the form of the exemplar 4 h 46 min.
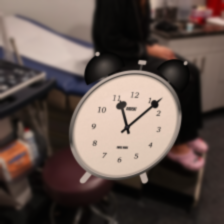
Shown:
11 h 07 min
